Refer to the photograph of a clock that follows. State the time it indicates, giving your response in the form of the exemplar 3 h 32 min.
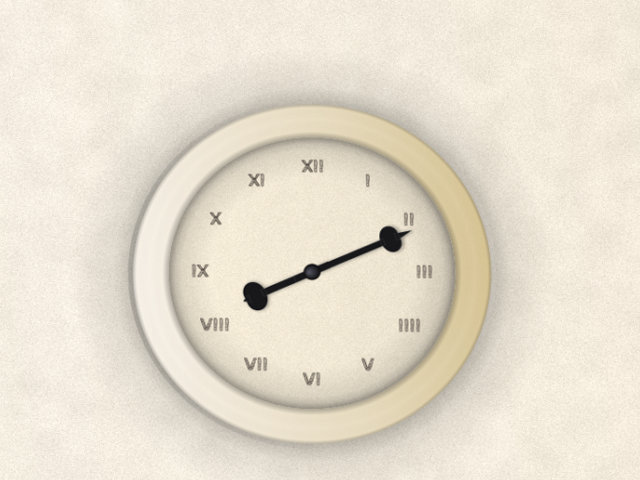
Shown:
8 h 11 min
